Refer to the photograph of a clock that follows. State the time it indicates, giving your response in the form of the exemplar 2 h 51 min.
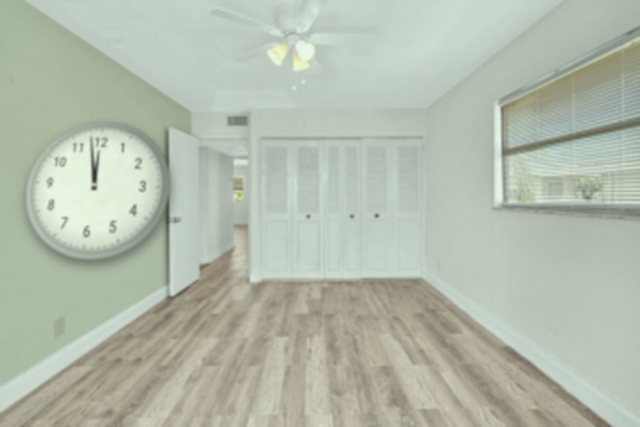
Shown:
11 h 58 min
